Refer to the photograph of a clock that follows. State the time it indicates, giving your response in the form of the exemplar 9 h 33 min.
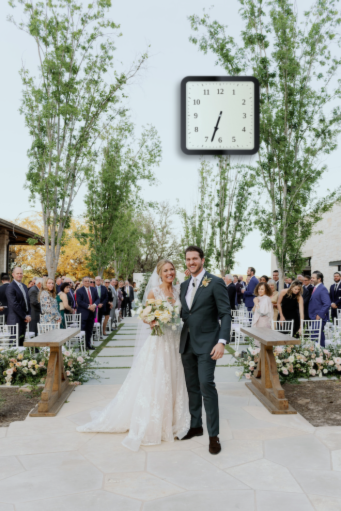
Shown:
6 h 33 min
